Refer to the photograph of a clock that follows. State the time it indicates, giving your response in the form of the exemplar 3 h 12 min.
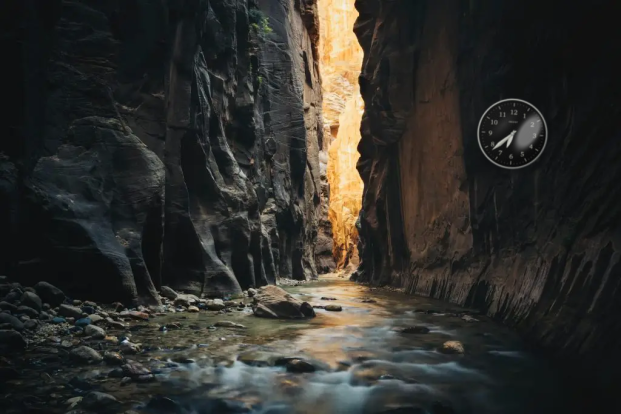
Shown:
6 h 38 min
